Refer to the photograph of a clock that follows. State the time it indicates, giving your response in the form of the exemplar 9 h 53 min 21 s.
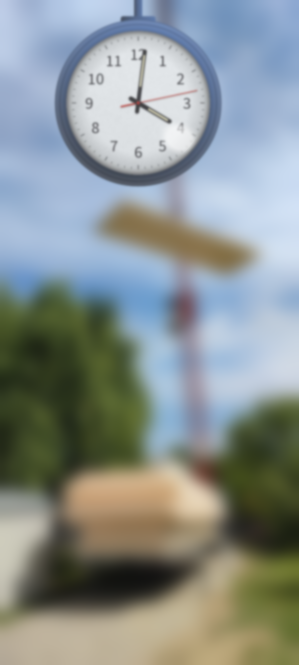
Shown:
4 h 01 min 13 s
